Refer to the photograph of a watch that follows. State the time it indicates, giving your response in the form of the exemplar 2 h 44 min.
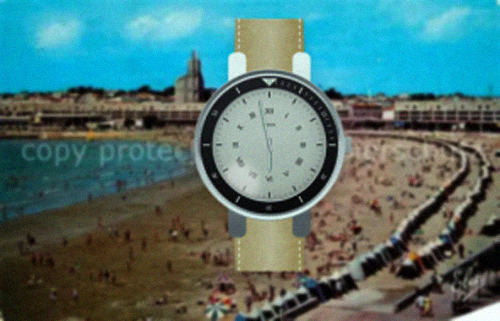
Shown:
5 h 58 min
